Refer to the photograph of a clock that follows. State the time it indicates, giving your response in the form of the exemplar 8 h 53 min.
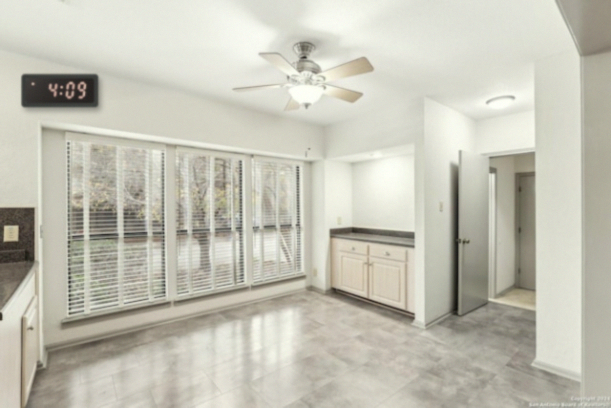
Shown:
4 h 09 min
